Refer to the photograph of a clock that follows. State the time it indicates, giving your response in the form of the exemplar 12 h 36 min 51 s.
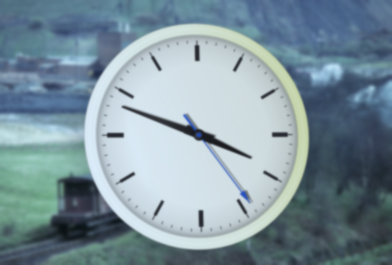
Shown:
3 h 48 min 24 s
